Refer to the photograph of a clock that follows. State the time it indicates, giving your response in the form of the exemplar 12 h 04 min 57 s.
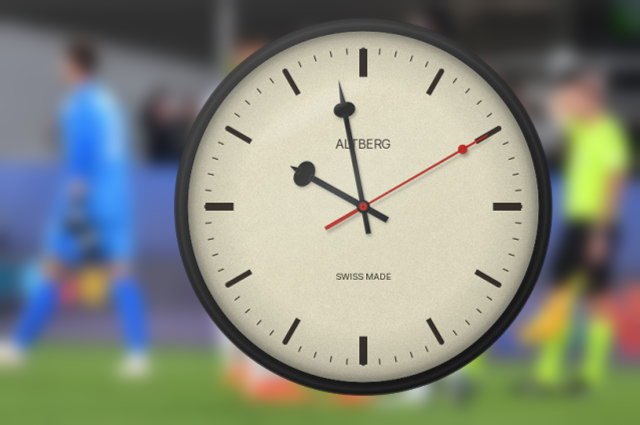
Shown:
9 h 58 min 10 s
